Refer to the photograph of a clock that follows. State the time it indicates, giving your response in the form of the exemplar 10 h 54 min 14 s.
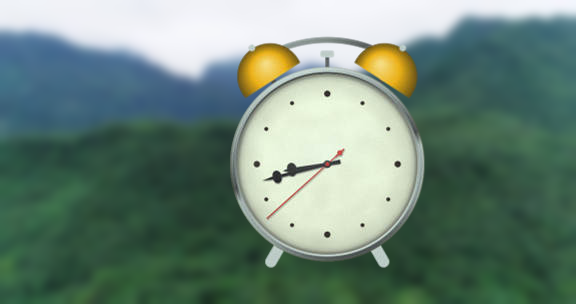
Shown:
8 h 42 min 38 s
